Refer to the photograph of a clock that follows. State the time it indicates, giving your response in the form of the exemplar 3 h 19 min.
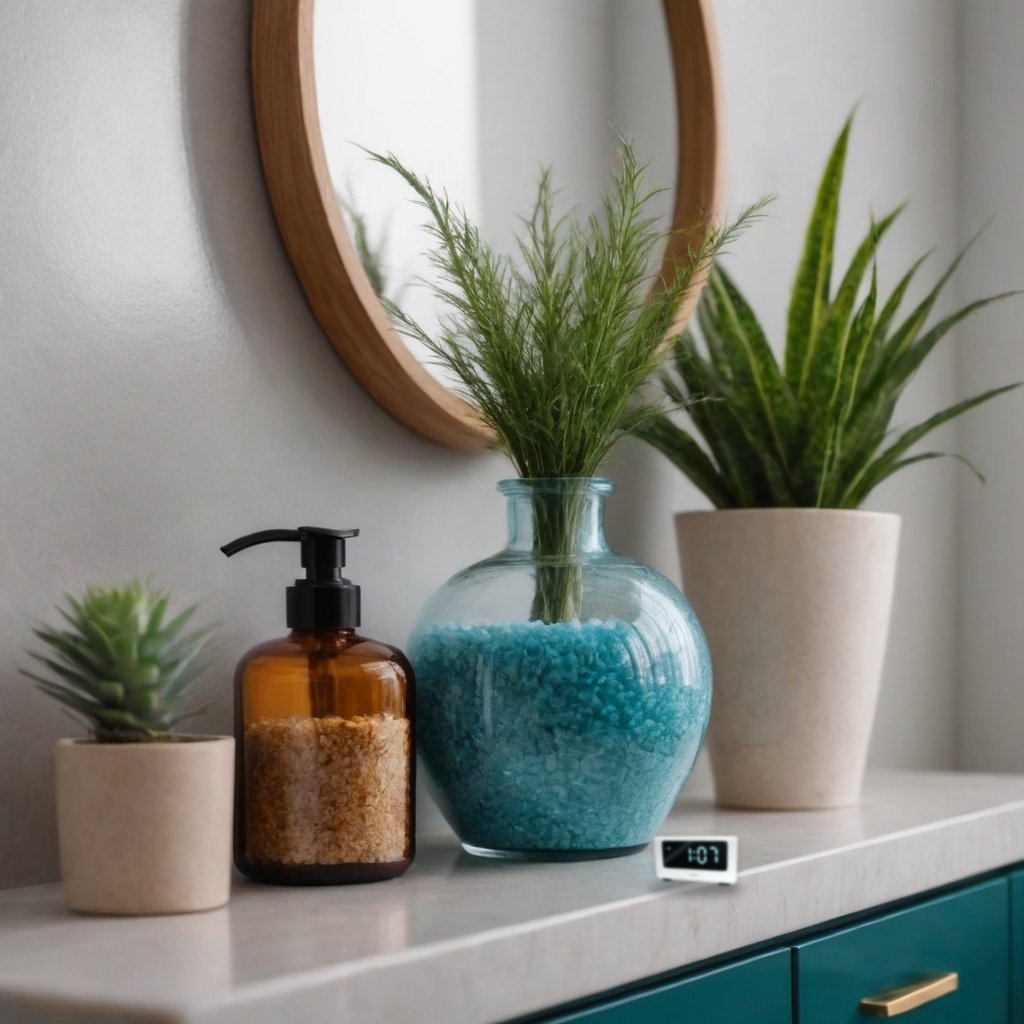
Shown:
1 h 07 min
